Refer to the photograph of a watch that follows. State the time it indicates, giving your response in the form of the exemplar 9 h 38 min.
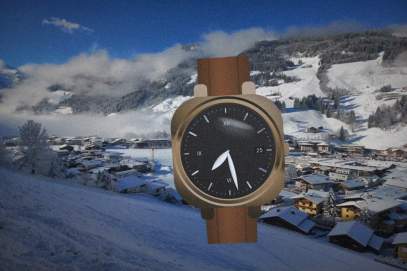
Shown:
7 h 28 min
